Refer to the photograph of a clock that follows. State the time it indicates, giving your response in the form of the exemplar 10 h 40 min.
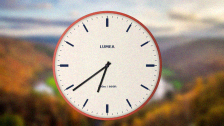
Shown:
6 h 39 min
